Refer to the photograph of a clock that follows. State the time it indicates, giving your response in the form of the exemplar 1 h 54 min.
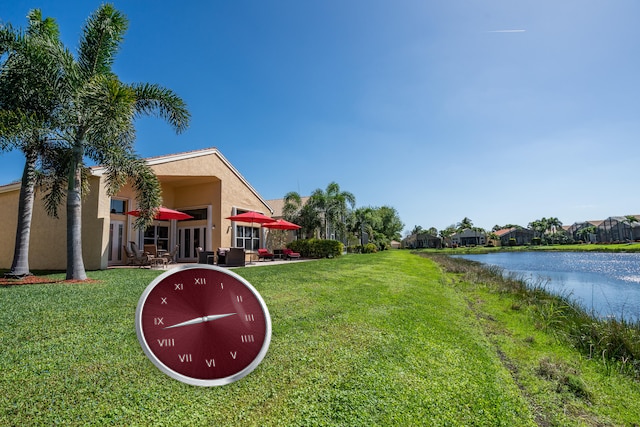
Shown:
2 h 43 min
